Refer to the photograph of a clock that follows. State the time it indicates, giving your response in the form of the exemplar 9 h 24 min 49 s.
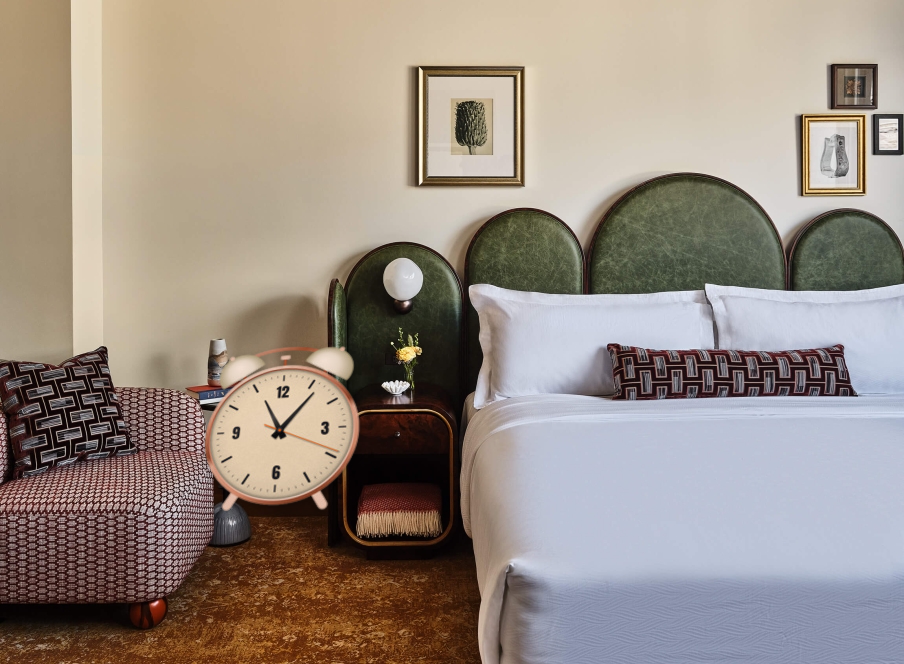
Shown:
11 h 06 min 19 s
